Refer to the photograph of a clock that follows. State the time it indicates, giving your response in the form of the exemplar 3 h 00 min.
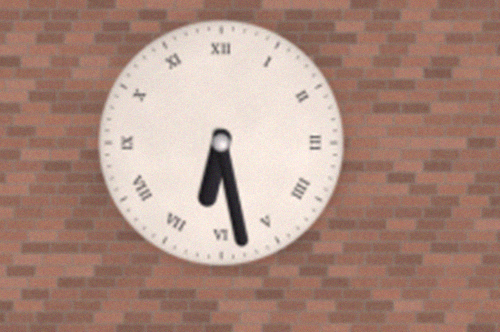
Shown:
6 h 28 min
